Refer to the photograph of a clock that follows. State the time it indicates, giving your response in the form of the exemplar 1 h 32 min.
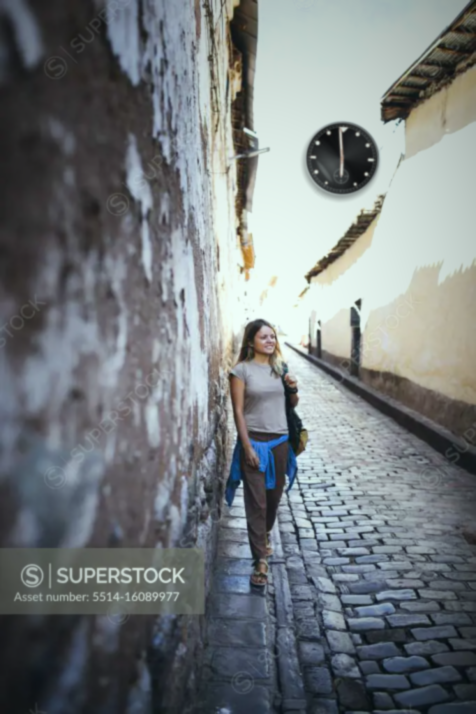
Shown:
5 h 59 min
